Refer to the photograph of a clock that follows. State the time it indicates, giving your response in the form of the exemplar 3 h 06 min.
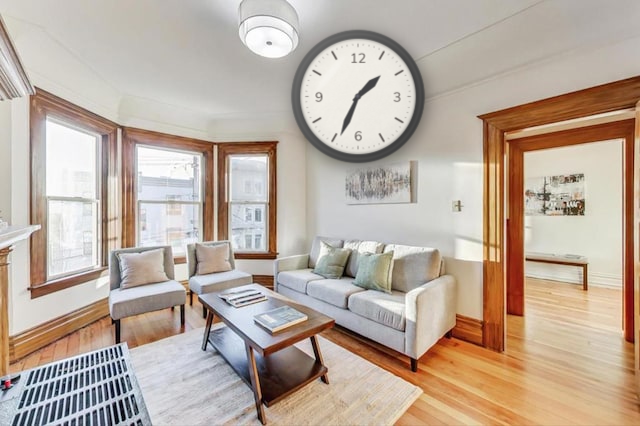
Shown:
1 h 34 min
